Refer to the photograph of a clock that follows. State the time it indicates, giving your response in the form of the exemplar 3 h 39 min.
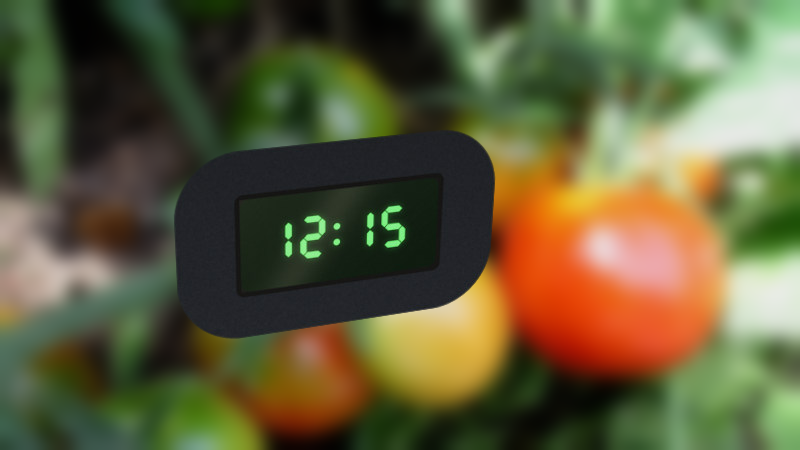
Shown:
12 h 15 min
